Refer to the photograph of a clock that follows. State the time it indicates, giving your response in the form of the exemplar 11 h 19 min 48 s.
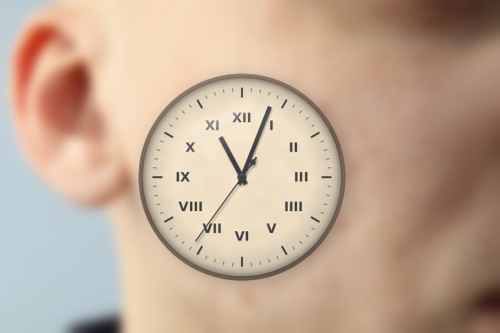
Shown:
11 h 03 min 36 s
